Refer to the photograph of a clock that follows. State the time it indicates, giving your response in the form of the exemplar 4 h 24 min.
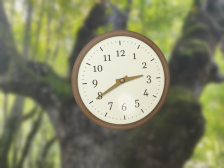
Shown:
2 h 40 min
